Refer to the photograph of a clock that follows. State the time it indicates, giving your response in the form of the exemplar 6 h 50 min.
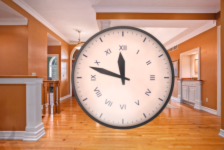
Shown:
11 h 48 min
